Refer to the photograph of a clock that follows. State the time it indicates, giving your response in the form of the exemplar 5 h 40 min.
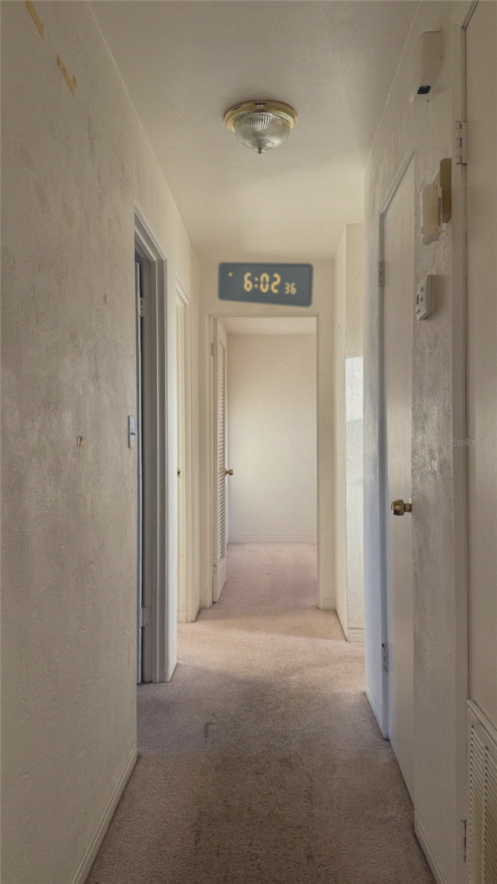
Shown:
6 h 02 min
